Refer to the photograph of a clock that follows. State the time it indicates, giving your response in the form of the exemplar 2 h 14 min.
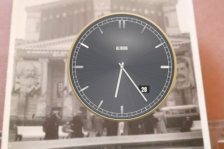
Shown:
6 h 24 min
